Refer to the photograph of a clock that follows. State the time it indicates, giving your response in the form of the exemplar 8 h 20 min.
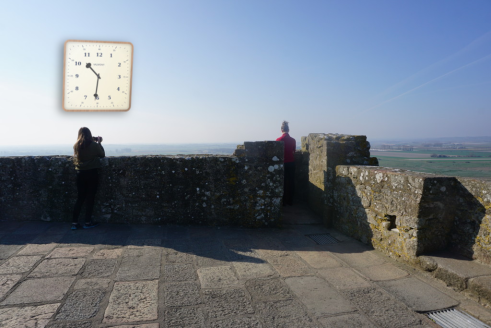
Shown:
10 h 31 min
